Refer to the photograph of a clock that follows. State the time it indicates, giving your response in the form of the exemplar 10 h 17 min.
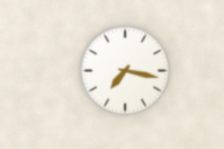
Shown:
7 h 17 min
